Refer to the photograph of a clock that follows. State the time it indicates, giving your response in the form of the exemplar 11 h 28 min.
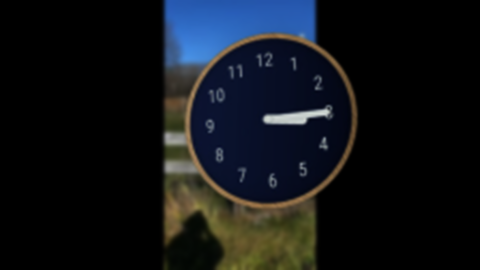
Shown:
3 h 15 min
